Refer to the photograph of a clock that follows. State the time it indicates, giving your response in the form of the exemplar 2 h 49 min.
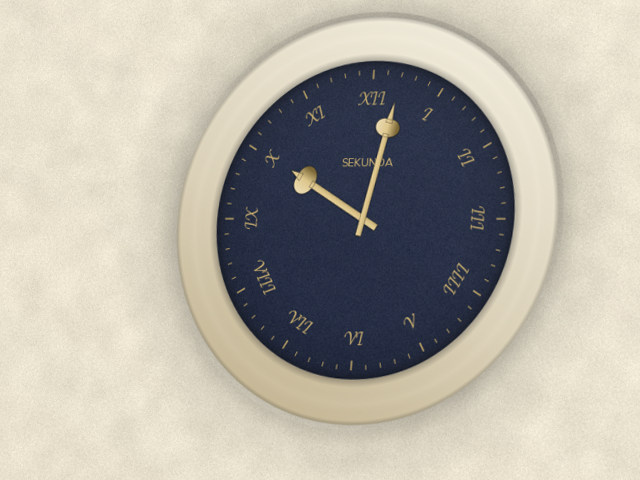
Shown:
10 h 02 min
